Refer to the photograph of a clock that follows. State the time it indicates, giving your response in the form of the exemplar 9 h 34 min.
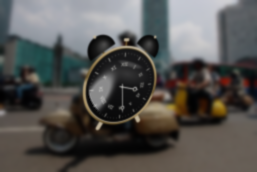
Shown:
3 h 29 min
